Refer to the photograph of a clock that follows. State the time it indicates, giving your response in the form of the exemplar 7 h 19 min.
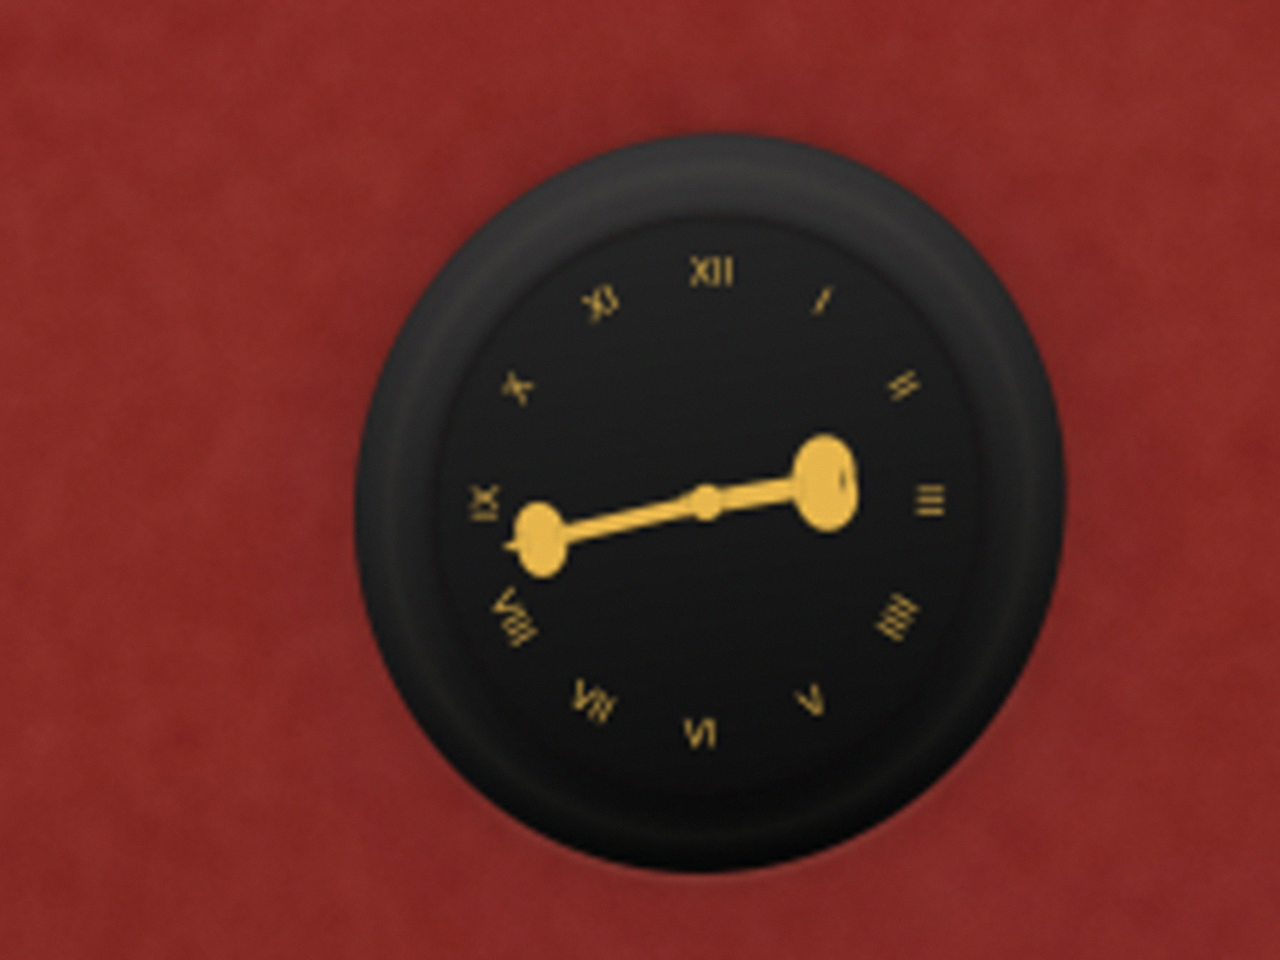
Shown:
2 h 43 min
